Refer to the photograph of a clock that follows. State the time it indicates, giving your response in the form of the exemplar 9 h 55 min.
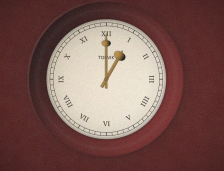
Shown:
1 h 00 min
